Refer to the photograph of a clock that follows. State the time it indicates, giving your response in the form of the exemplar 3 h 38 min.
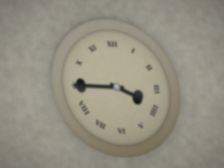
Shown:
3 h 45 min
